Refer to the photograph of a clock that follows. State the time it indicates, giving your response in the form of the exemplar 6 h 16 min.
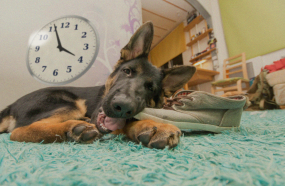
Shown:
3 h 56 min
